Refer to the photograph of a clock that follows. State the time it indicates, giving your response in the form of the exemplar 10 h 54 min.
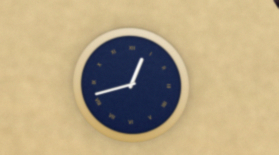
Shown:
12 h 42 min
